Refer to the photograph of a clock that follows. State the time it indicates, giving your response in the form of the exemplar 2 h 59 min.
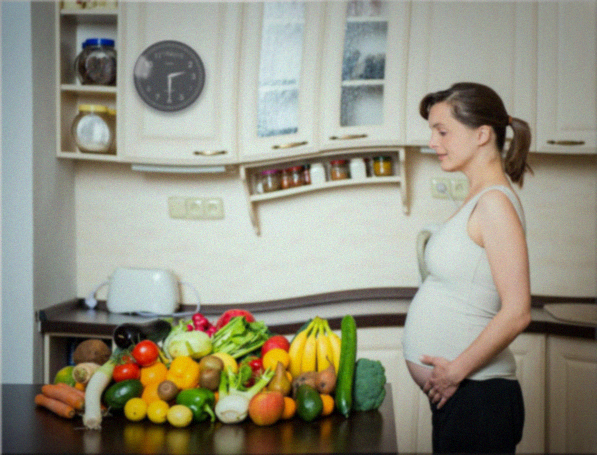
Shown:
2 h 30 min
